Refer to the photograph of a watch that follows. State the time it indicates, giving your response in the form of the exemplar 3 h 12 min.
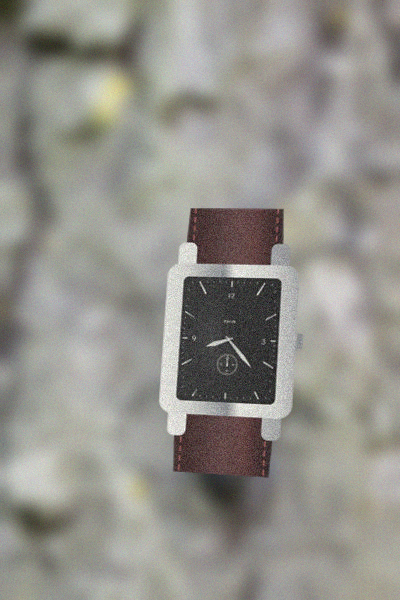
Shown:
8 h 23 min
